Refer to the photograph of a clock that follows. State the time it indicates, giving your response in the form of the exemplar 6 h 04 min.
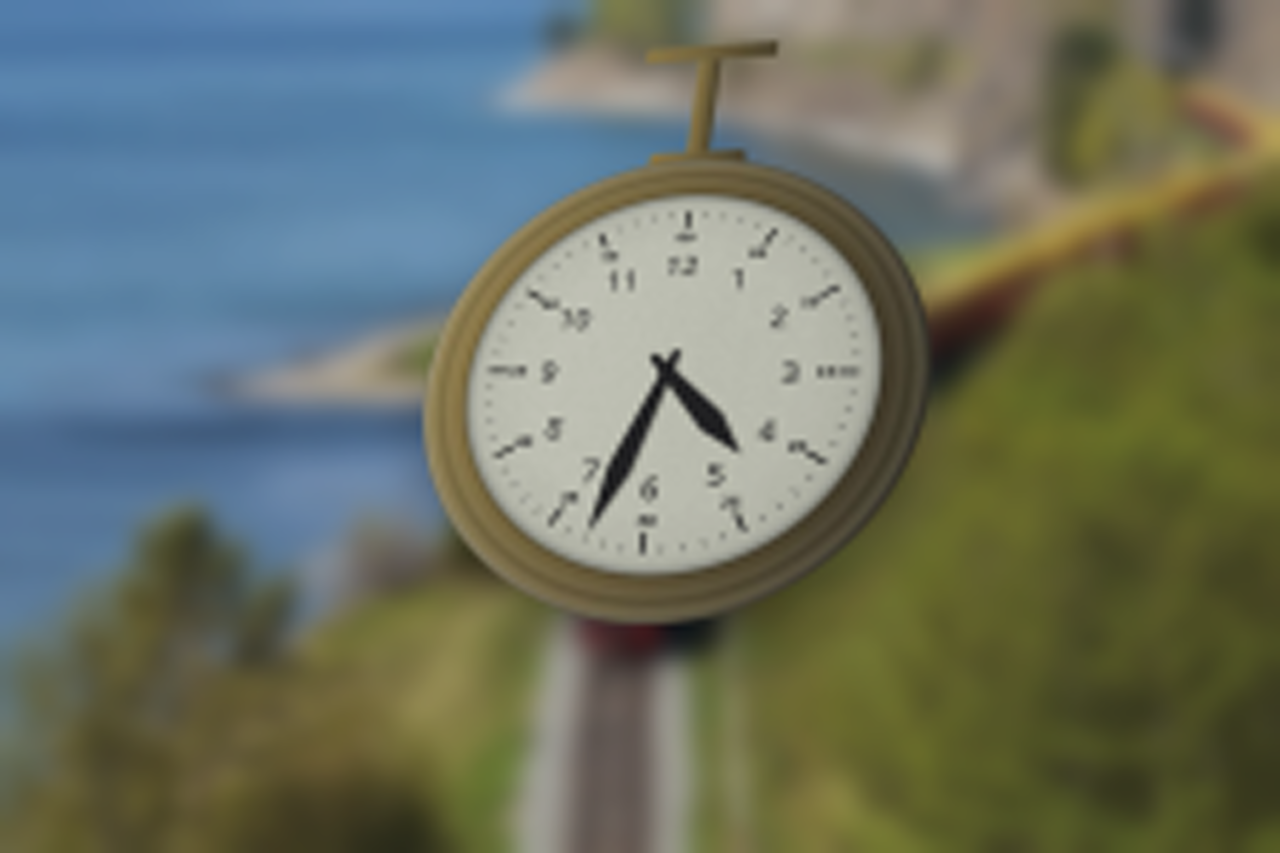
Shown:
4 h 33 min
